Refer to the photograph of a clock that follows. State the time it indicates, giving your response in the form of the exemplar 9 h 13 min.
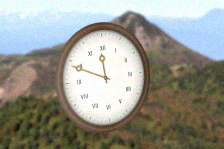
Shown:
11 h 49 min
